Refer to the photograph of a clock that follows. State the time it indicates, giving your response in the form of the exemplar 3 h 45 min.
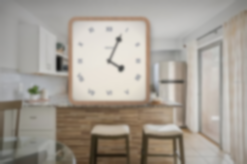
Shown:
4 h 04 min
